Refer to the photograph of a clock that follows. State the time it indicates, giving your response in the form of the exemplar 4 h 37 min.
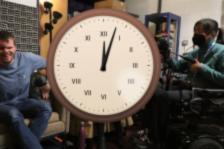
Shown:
12 h 03 min
